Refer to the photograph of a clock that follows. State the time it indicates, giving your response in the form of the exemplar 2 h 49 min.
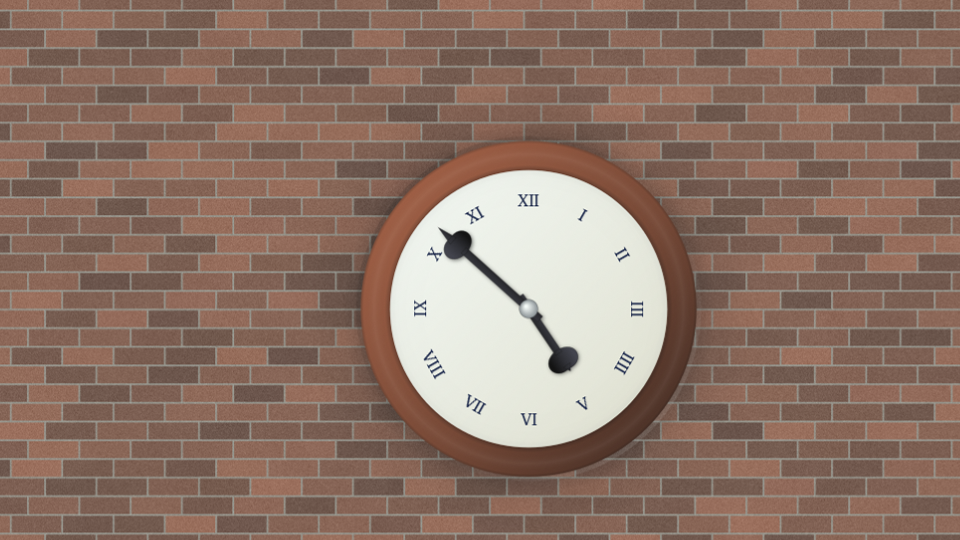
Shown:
4 h 52 min
